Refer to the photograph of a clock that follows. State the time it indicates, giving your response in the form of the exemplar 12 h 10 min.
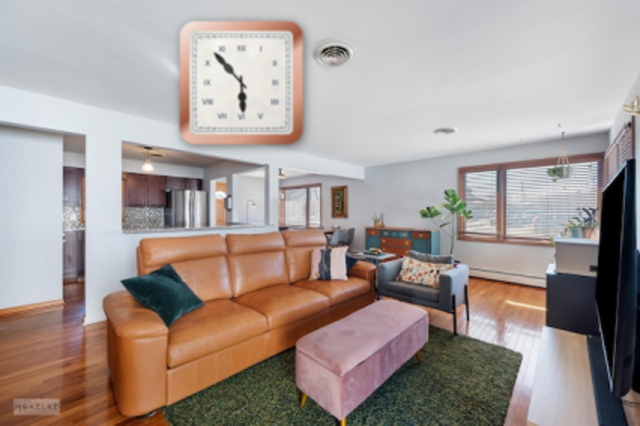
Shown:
5 h 53 min
